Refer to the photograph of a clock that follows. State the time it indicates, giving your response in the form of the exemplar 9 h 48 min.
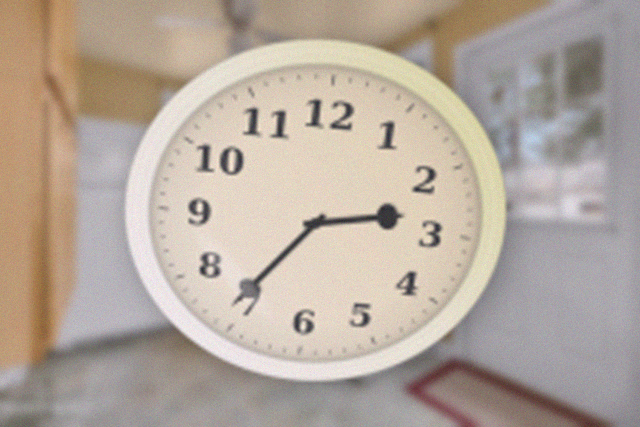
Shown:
2 h 36 min
